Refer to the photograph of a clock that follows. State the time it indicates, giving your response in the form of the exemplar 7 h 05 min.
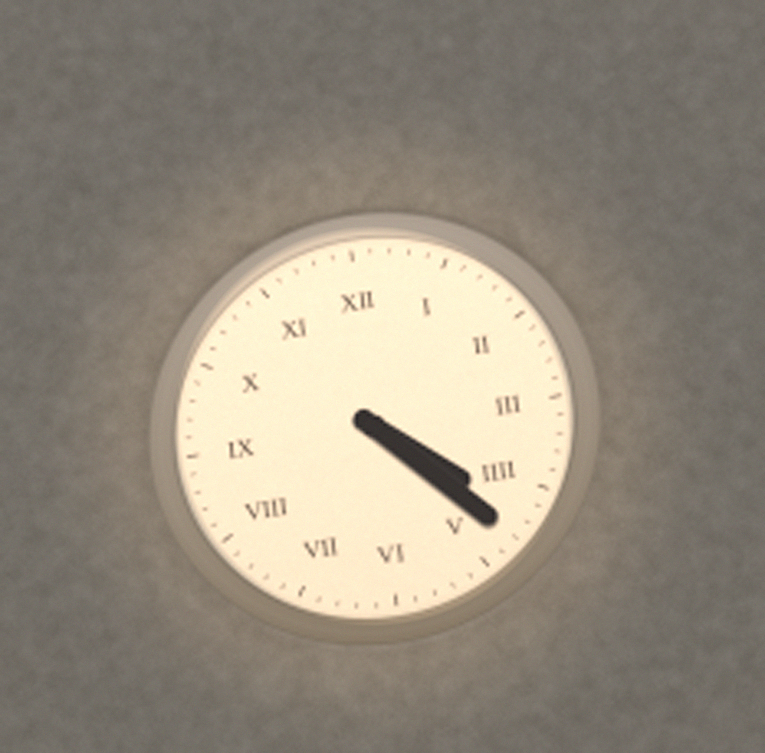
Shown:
4 h 23 min
